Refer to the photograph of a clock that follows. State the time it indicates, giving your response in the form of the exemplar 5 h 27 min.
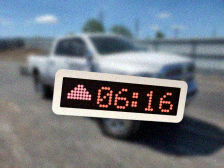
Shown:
6 h 16 min
